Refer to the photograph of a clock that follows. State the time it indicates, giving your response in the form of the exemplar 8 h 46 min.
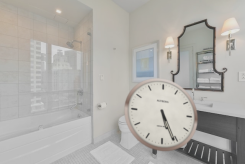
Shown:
5 h 26 min
